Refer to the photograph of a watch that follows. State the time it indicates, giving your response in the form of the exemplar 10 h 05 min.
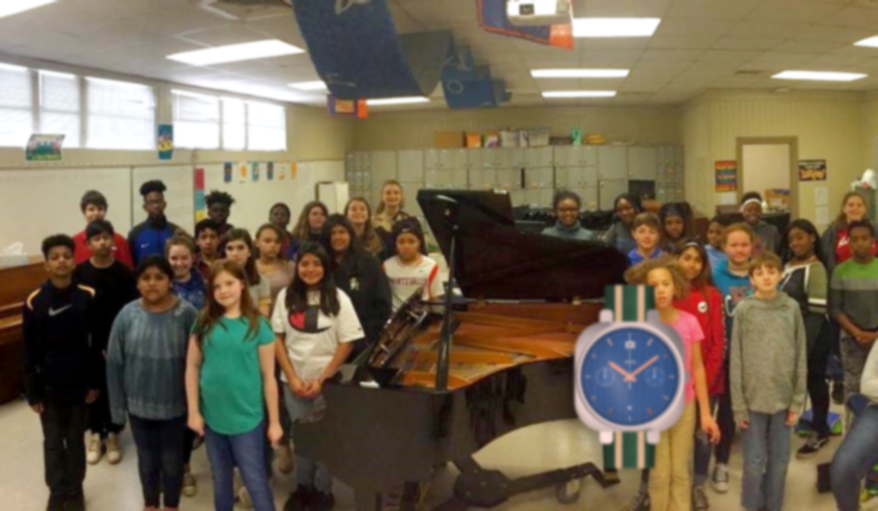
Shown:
10 h 09 min
